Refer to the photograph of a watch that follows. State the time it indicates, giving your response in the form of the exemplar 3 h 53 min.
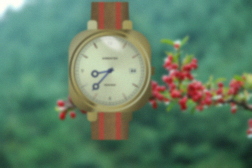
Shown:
8 h 37 min
